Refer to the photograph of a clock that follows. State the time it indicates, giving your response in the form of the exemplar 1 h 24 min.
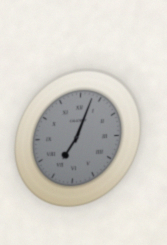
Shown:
7 h 03 min
